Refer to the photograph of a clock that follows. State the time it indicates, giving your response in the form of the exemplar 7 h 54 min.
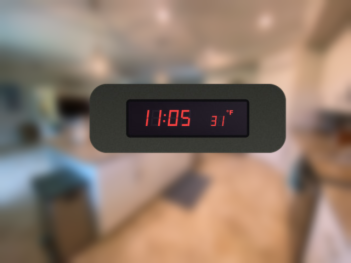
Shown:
11 h 05 min
